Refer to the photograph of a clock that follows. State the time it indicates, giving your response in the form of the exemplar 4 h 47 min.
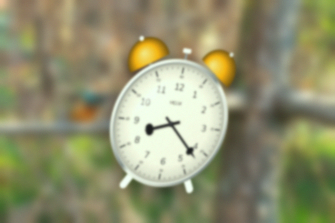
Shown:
8 h 22 min
